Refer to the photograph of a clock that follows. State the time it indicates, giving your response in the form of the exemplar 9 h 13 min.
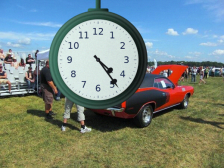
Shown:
4 h 24 min
